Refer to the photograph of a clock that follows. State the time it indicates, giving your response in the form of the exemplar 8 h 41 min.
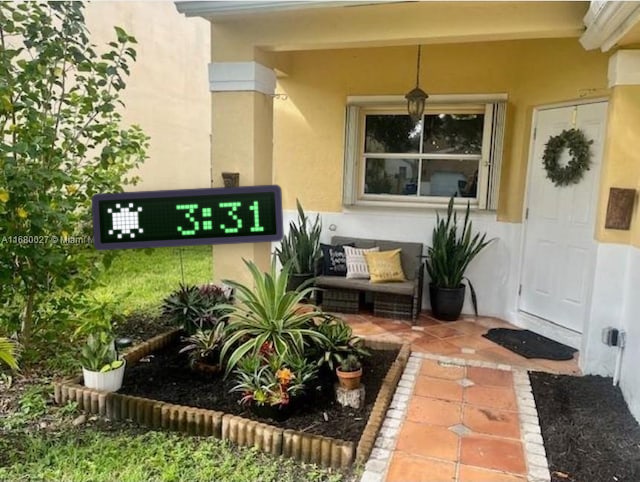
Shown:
3 h 31 min
